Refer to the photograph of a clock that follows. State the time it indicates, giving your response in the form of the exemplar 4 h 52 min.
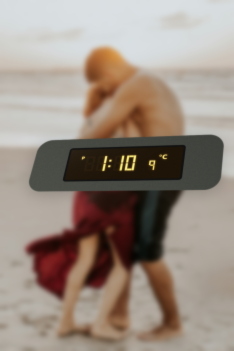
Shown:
1 h 10 min
